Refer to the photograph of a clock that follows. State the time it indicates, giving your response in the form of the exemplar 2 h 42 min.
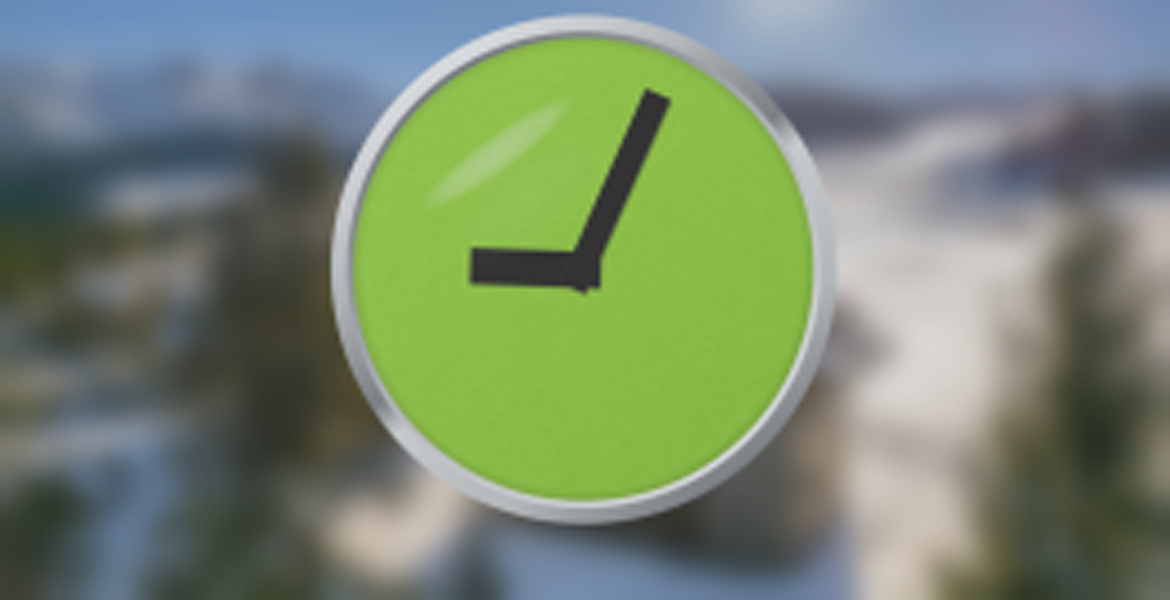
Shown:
9 h 04 min
